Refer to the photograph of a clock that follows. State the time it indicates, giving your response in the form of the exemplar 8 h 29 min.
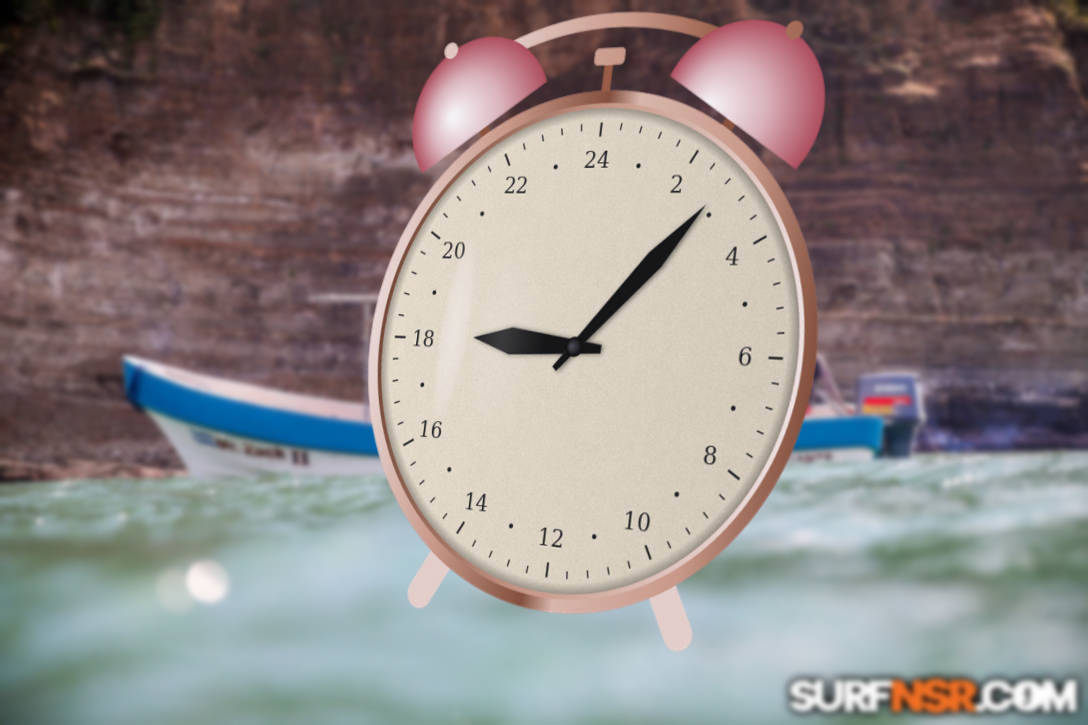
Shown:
18 h 07 min
